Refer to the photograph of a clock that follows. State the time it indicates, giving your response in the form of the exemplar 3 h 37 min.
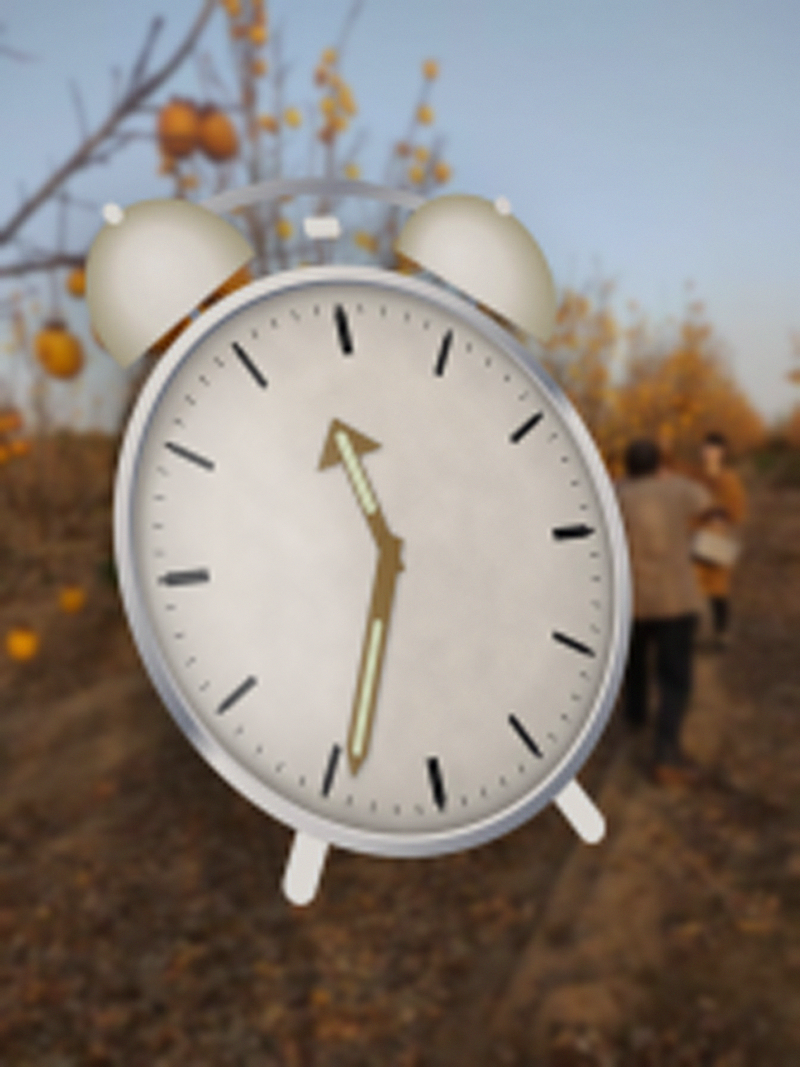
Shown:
11 h 34 min
